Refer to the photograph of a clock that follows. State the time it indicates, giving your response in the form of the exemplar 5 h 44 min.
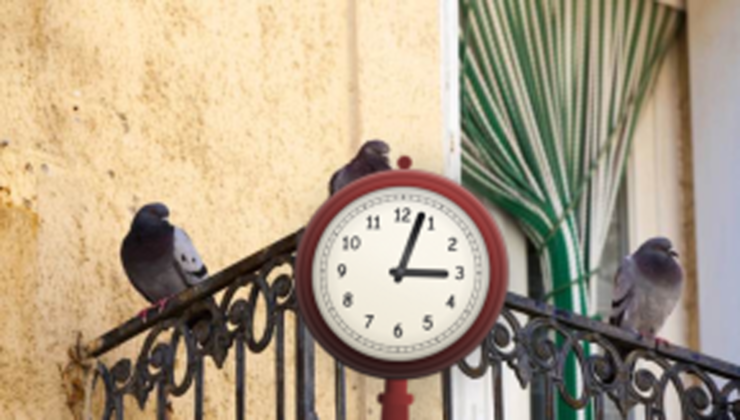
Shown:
3 h 03 min
